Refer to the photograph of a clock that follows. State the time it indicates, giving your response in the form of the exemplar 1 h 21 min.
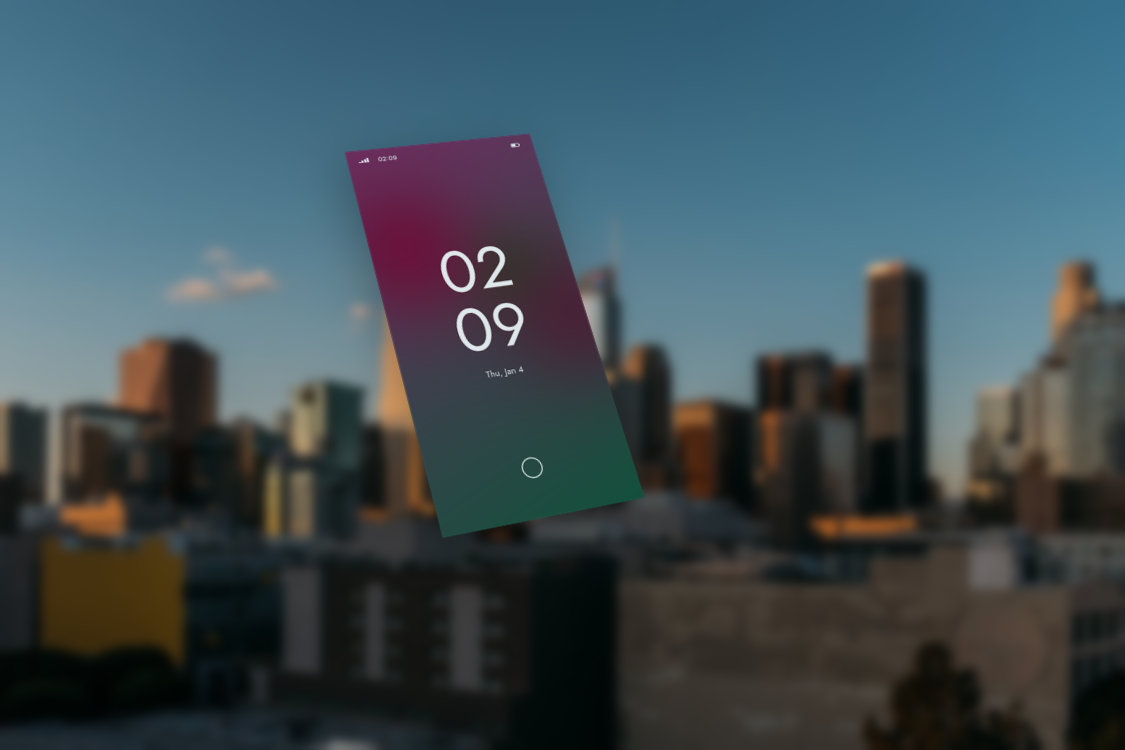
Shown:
2 h 09 min
